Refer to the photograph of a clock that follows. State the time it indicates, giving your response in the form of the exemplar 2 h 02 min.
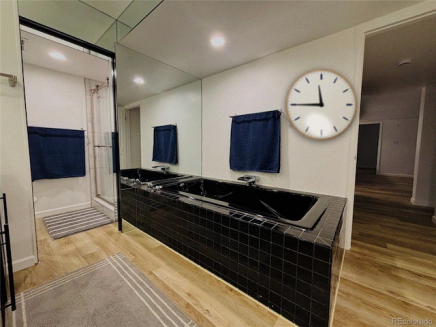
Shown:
11 h 45 min
